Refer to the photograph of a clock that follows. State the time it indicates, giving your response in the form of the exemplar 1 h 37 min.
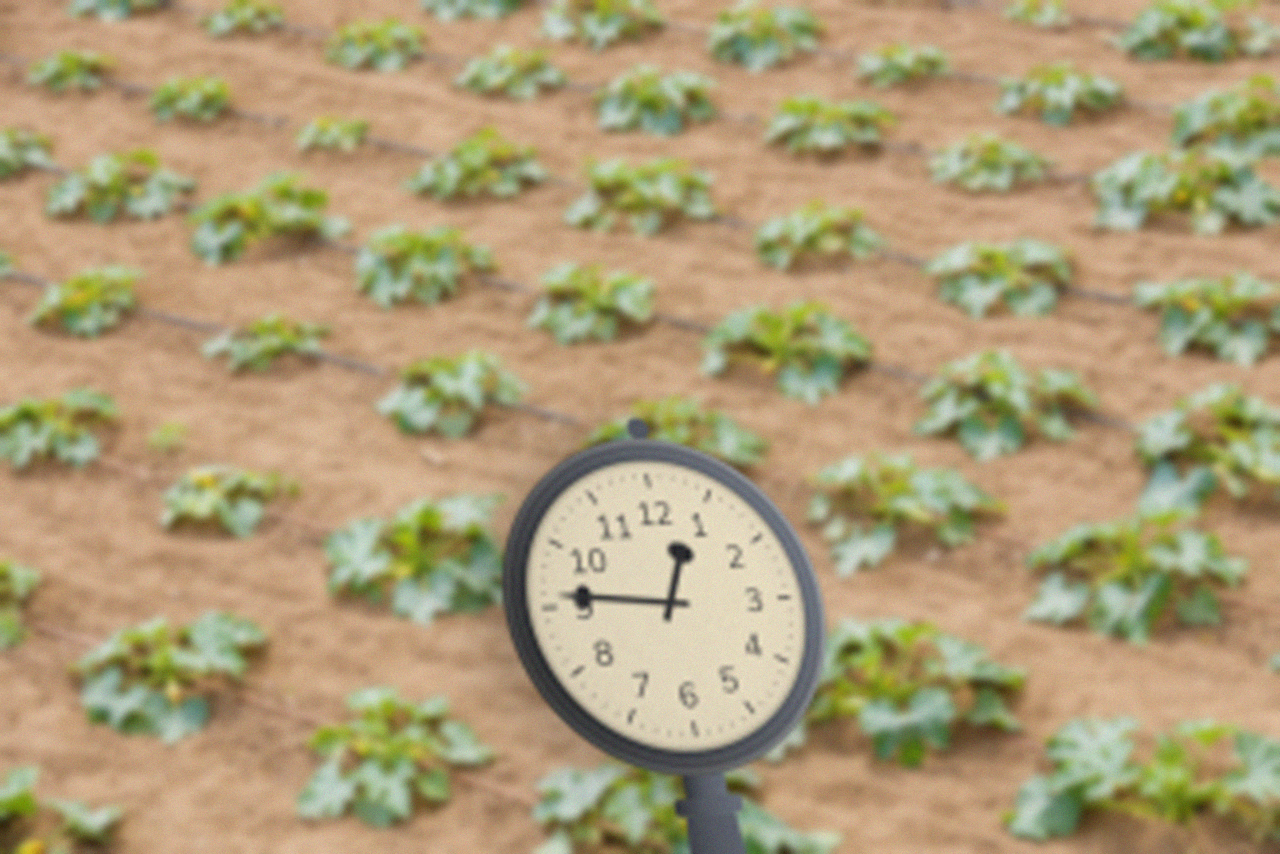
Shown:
12 h 46 min
